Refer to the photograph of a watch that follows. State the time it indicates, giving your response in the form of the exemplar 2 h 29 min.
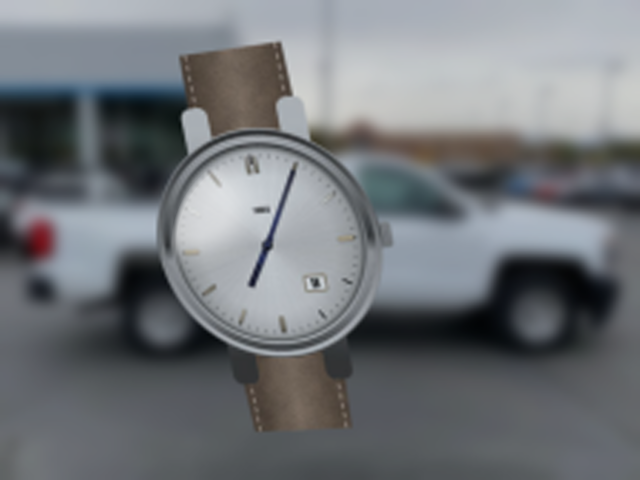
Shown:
7 h 05 min
